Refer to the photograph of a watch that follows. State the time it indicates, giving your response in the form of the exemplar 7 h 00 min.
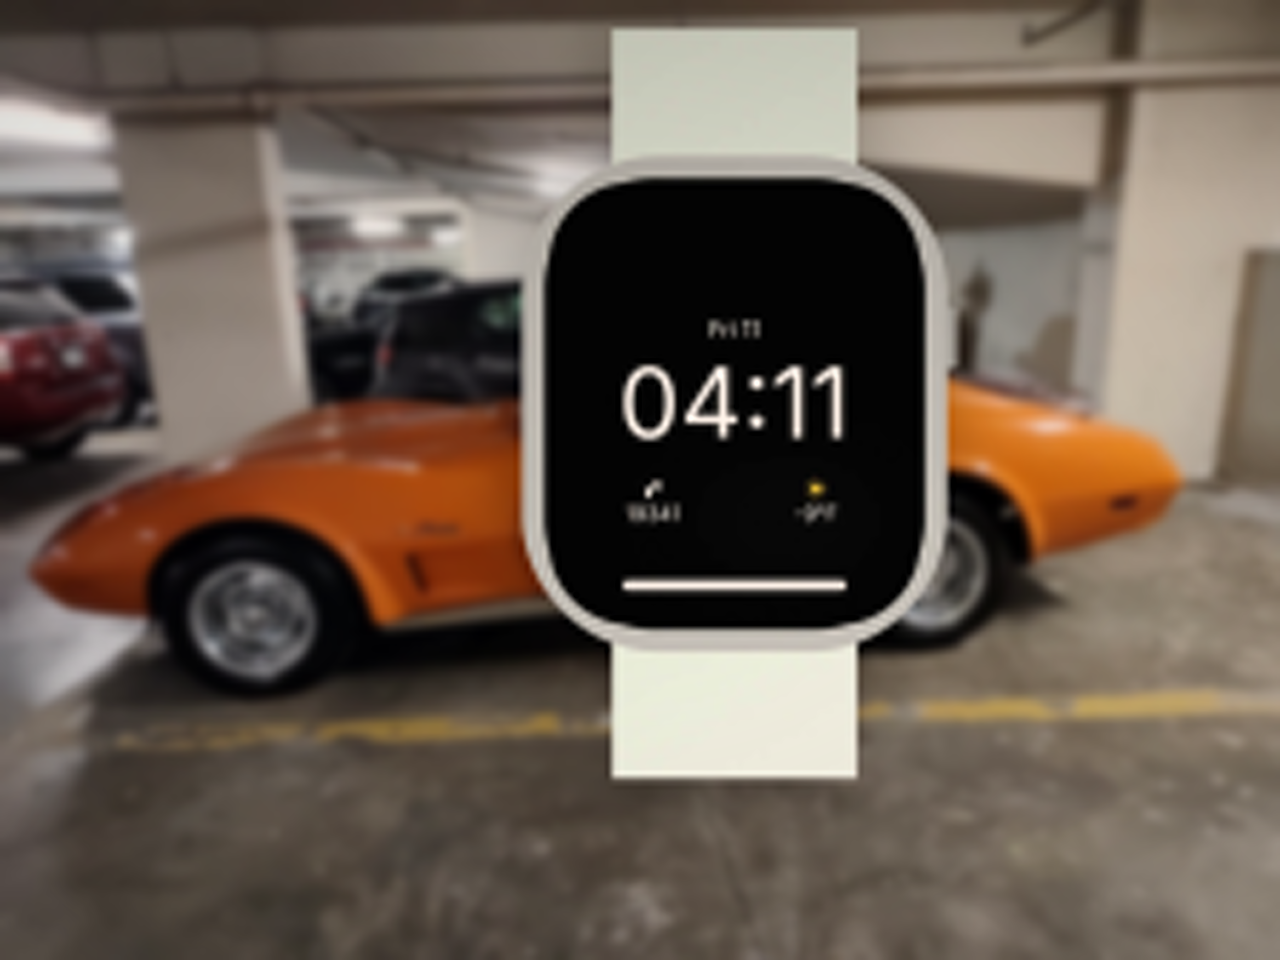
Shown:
4 h 11 min
